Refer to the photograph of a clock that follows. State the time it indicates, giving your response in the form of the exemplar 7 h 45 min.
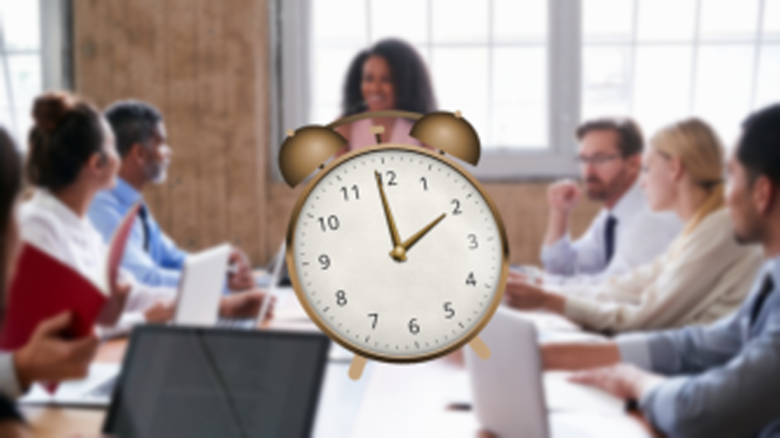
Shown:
1 h 59 min
